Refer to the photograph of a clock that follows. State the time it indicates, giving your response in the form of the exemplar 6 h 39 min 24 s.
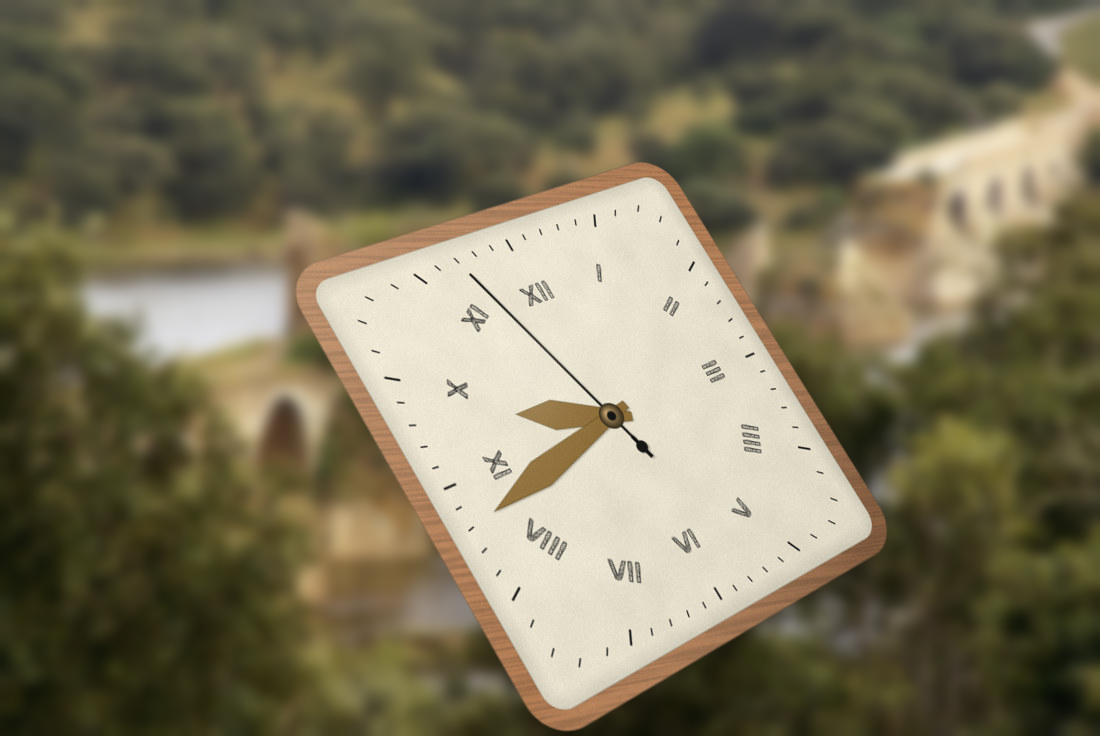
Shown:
9 h 42 min 57 s
